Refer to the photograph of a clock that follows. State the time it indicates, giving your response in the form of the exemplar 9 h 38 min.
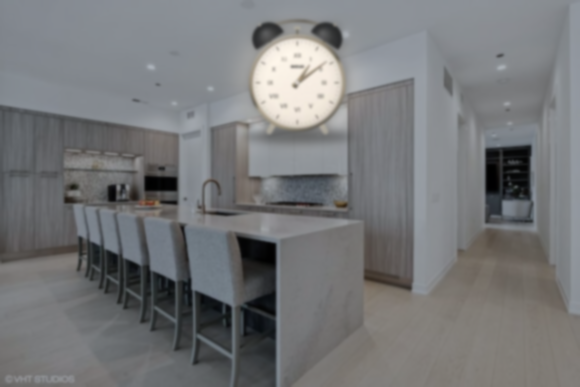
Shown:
1 h 09 min
